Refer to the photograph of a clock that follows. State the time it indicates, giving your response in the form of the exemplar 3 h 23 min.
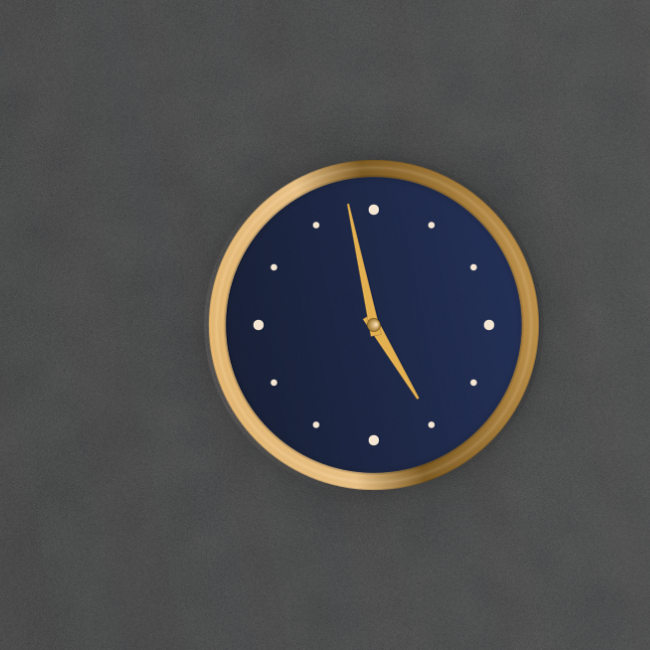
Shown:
4 h 58 min
